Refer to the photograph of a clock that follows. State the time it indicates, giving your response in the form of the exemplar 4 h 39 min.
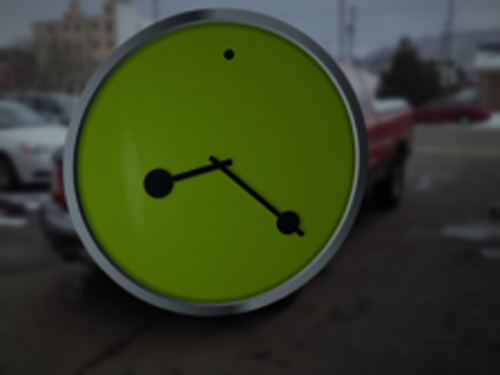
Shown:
8 h 21 min
